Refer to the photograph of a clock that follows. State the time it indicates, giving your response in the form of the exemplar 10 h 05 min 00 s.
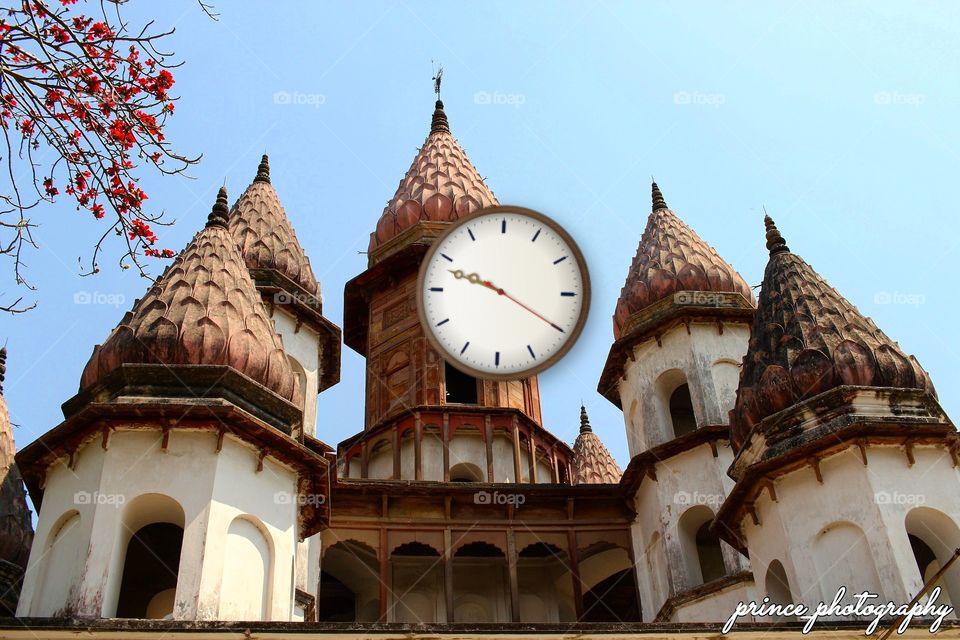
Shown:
9 h 48 min 20 s
